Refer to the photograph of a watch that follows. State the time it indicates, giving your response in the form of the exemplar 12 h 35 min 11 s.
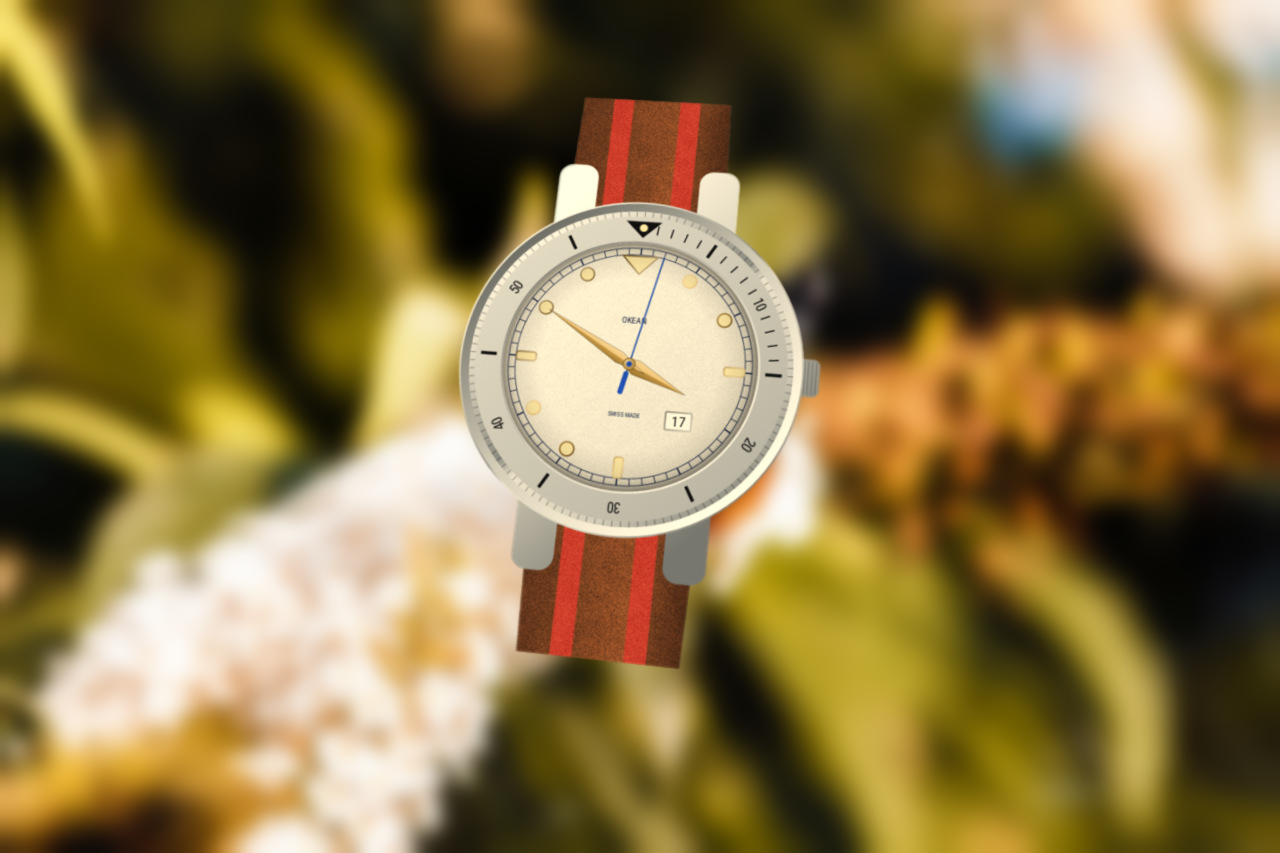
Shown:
3 h 50 min 02 s
